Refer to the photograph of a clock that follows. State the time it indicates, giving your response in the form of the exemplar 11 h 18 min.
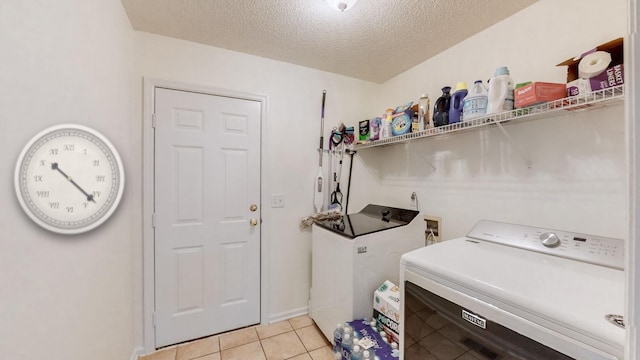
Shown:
10 h 22 min
